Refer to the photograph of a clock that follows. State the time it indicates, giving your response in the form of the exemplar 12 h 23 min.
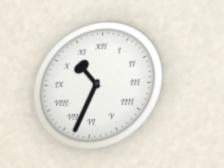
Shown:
10 h 33 min
